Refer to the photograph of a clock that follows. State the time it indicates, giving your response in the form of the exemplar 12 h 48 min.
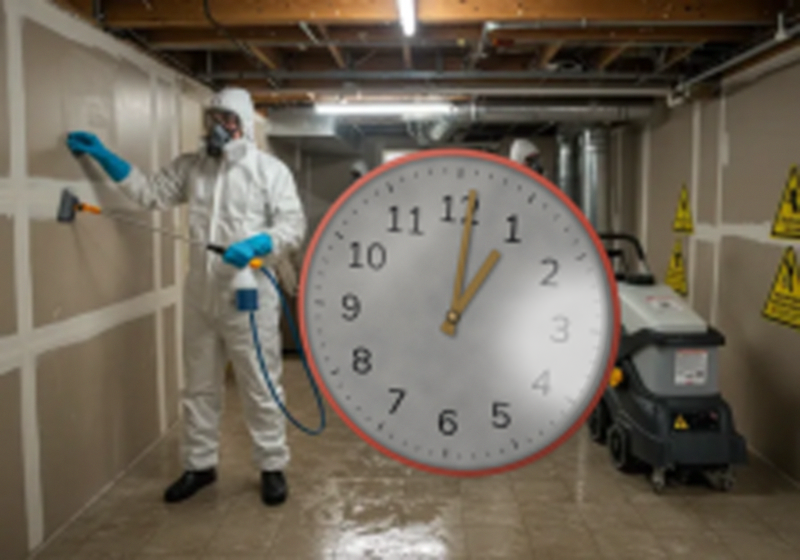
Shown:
1 h 01 min
